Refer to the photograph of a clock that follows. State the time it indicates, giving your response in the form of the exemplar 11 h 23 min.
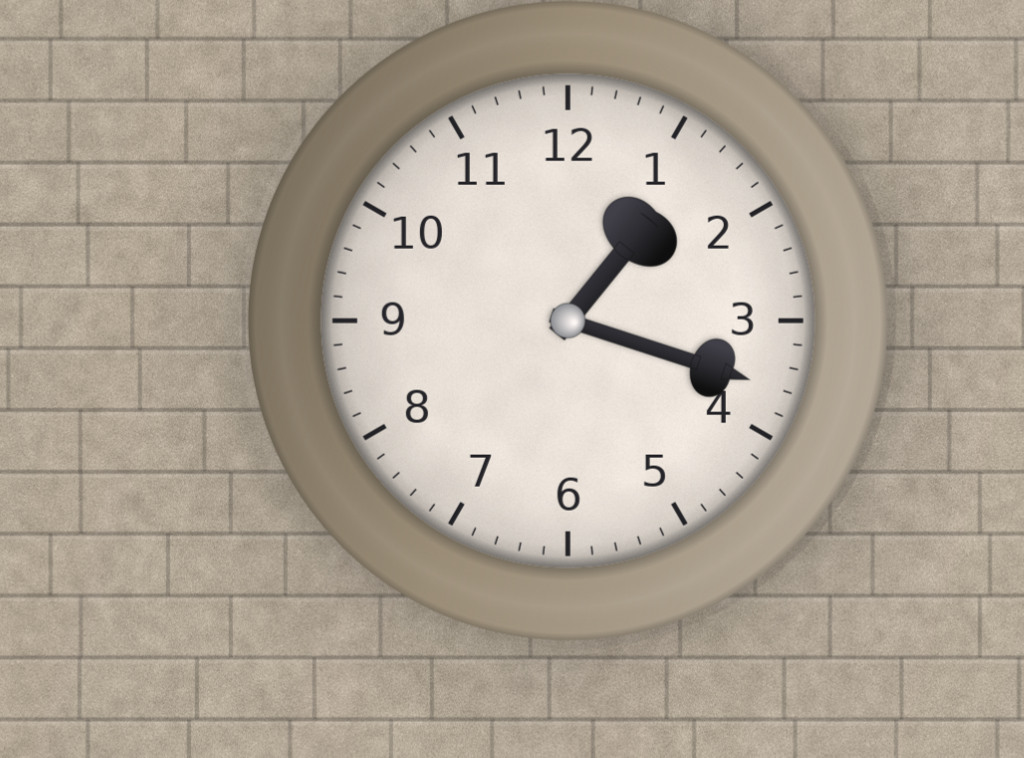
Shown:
1 h 18 min
